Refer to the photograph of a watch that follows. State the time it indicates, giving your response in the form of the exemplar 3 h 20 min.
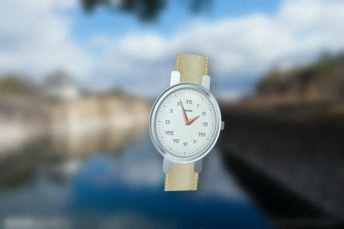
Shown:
1 h 56 min
